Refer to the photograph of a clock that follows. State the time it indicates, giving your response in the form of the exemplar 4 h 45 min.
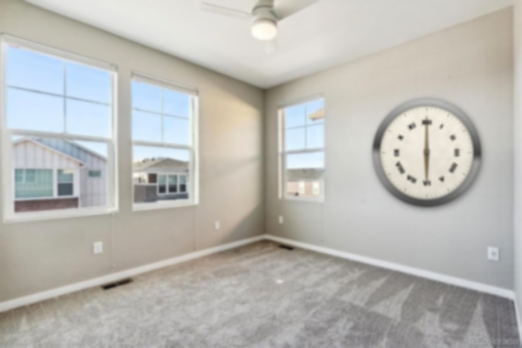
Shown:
6 h 00 min
